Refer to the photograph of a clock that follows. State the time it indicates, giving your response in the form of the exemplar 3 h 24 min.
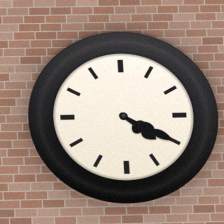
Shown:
4 h 20 min
